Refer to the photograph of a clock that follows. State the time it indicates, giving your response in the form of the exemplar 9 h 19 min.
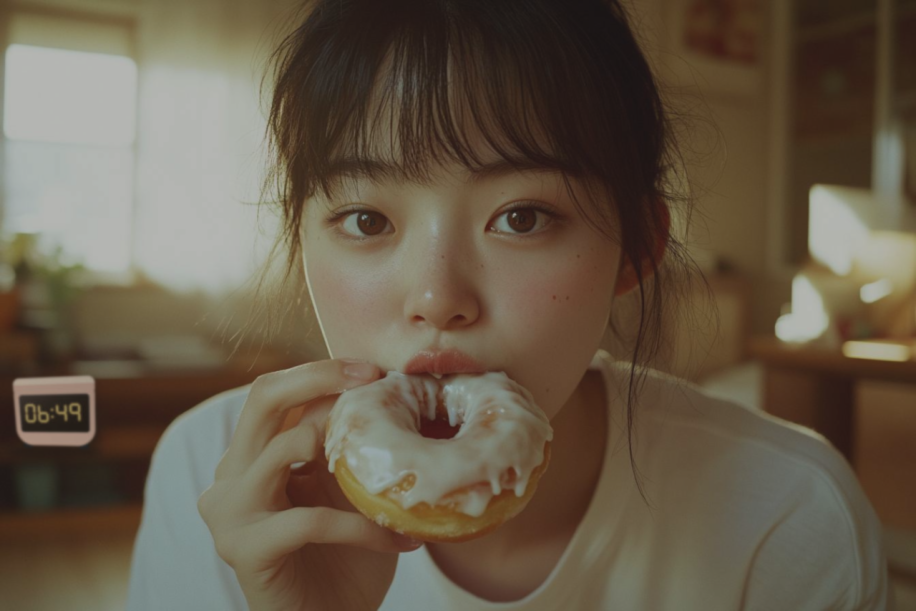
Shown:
6 h 49 min
